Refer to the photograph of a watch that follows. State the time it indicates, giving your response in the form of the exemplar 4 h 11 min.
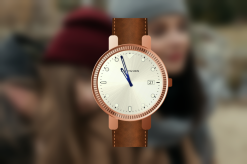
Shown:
10 h 57 min
